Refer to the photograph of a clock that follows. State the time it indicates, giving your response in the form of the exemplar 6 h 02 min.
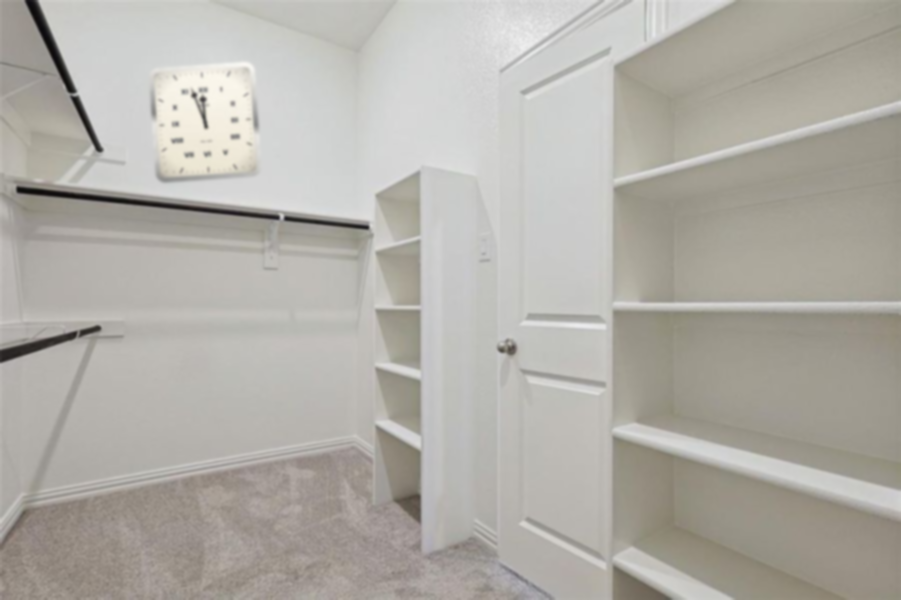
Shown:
11 h 57 min
